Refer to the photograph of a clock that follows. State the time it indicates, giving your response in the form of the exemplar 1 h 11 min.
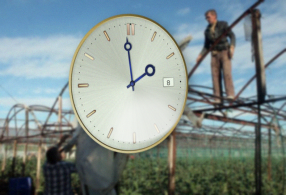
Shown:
1 h 59 min
